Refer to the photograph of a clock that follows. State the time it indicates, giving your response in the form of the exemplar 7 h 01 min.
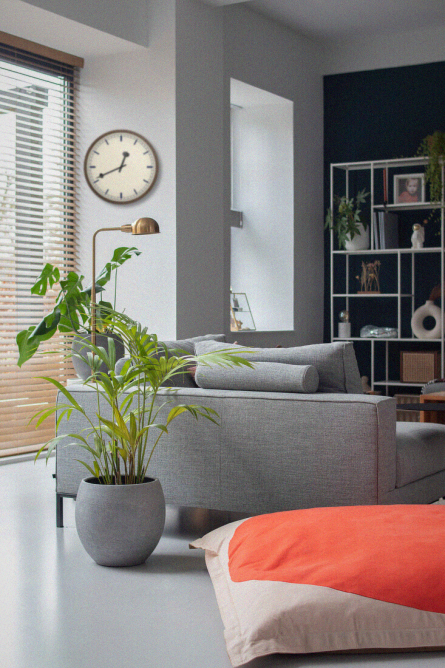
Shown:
12 h 41 min
